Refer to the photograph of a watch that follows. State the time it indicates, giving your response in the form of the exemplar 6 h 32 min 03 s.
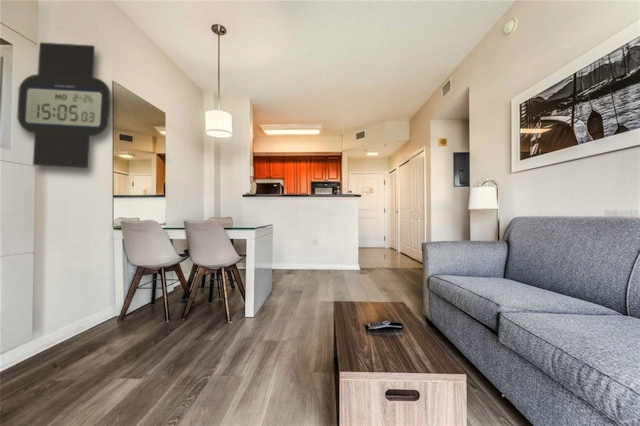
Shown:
15 h 05 min 03 s
